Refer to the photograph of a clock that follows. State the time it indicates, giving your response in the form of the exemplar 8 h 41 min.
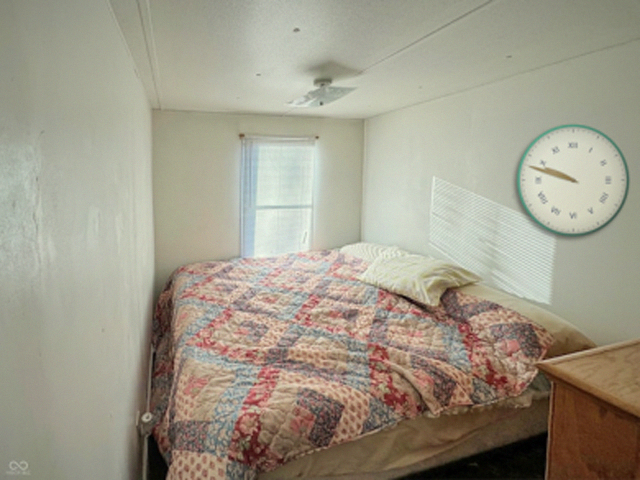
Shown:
9 h 48 min
